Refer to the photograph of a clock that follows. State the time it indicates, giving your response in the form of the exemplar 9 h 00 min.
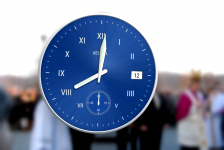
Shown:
8 h 01 min
